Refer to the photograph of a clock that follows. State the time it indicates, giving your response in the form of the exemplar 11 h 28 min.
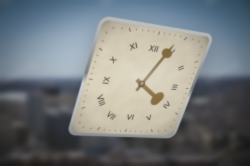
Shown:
4 h 04 min
